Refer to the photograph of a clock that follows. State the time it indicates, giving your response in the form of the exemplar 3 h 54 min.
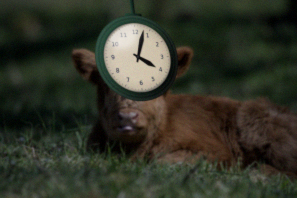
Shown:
4 h 03 min
